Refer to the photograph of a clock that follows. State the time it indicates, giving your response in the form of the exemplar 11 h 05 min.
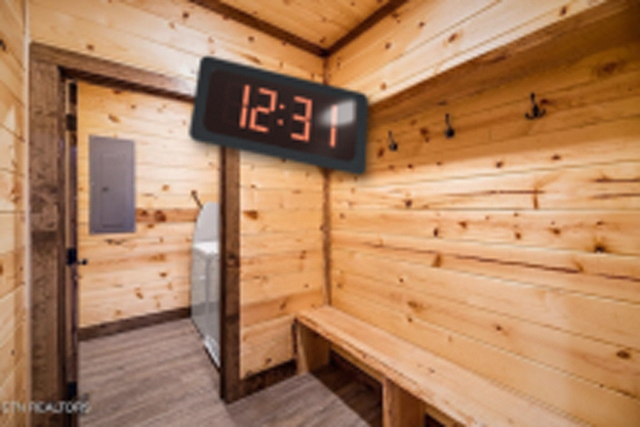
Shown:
12 h 31 min
